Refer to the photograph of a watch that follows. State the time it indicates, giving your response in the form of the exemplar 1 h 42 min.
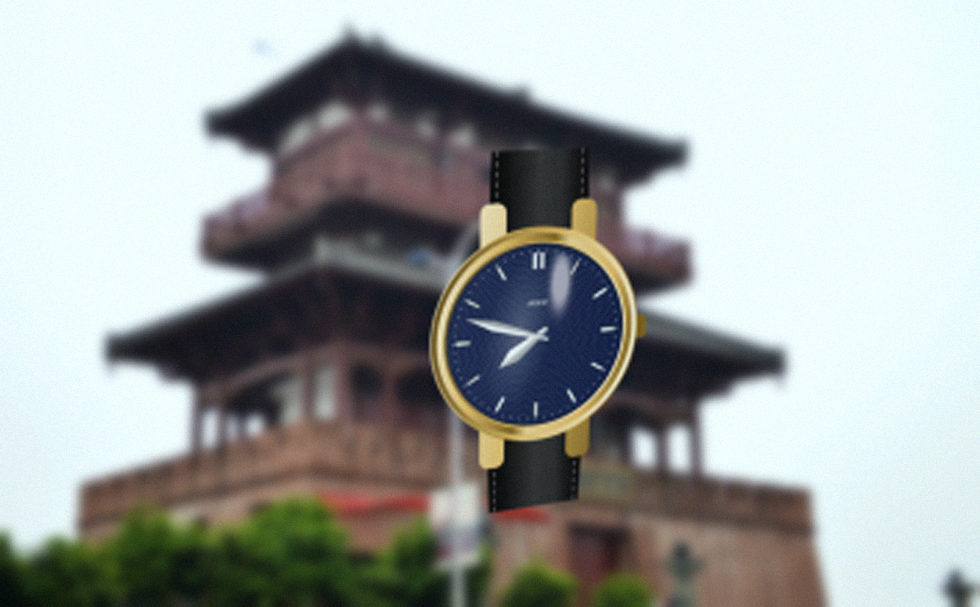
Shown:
7 h 48 min
